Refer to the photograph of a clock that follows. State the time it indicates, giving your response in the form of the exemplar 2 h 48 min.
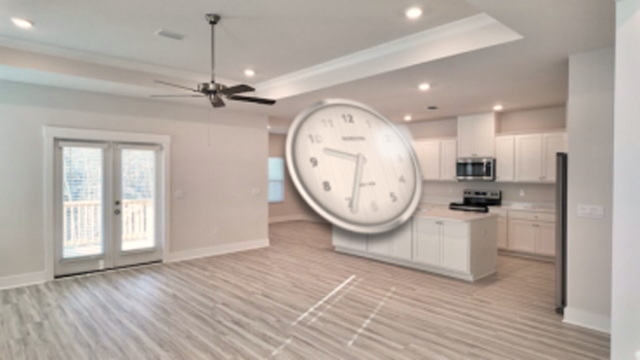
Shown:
9 h 34 min
